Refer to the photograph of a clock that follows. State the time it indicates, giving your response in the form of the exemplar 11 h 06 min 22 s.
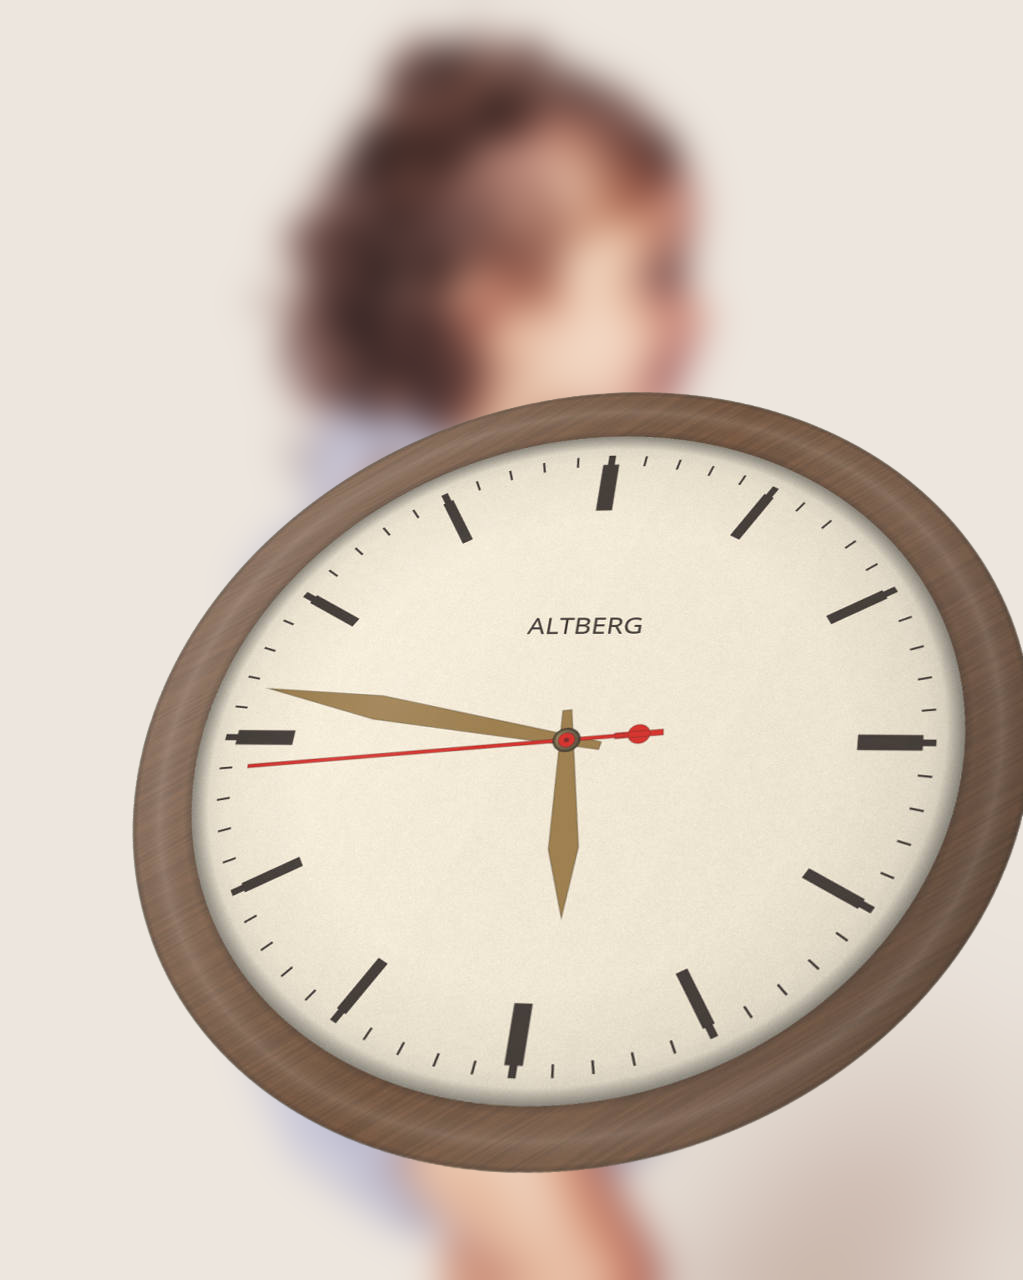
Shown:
5 h 46 min 44 s
